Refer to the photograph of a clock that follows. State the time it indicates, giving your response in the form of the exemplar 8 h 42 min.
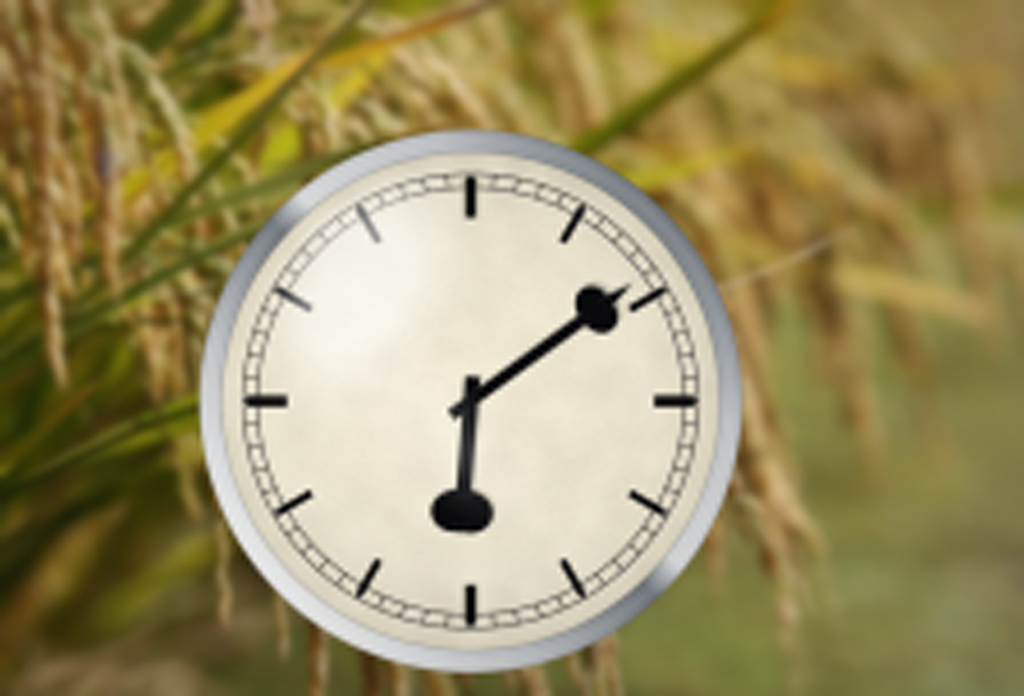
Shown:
6 h 09 min
